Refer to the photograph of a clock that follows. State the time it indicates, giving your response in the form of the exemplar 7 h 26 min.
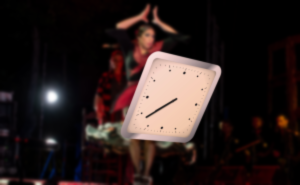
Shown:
7 h 38 min
